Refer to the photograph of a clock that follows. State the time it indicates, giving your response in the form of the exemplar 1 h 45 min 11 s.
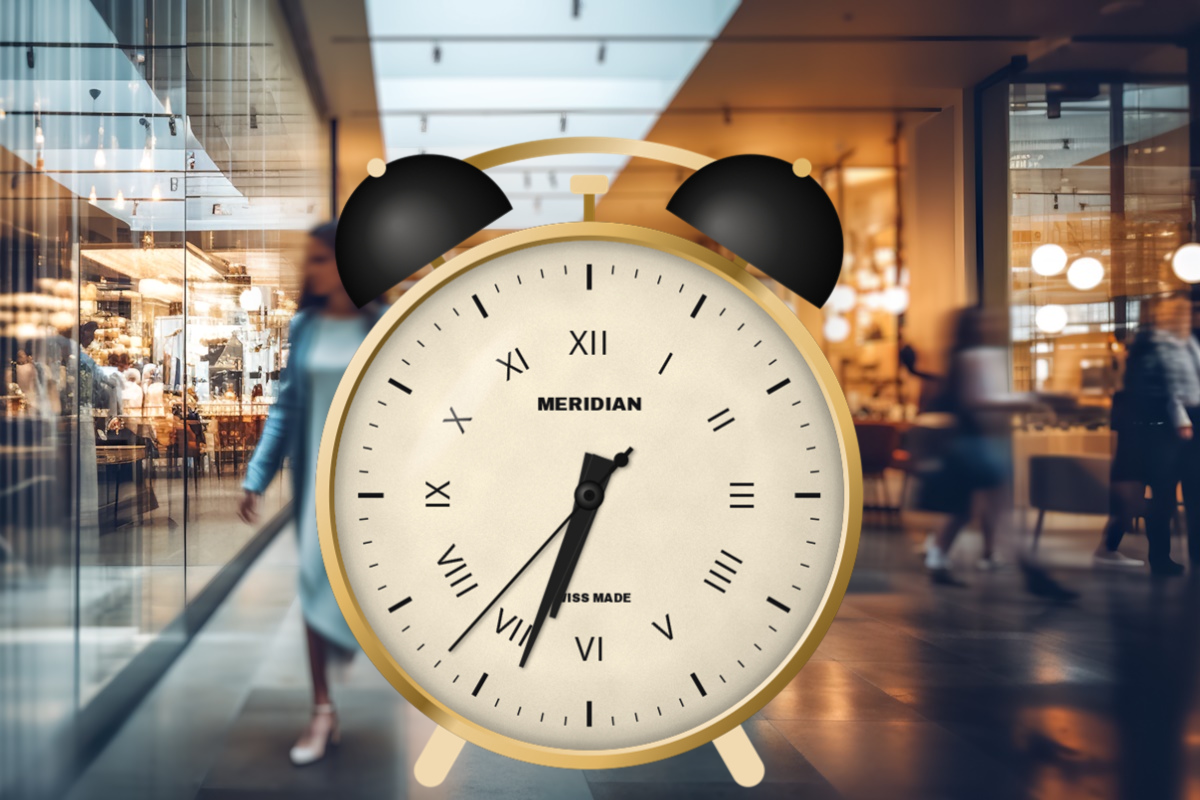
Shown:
6 h 33 min 37 s
